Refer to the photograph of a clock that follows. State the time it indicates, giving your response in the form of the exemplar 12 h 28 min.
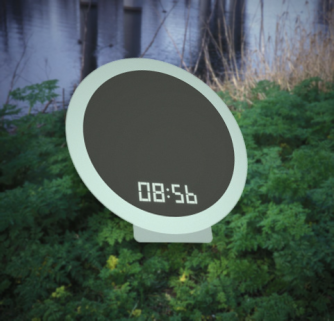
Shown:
8 h 56 min
